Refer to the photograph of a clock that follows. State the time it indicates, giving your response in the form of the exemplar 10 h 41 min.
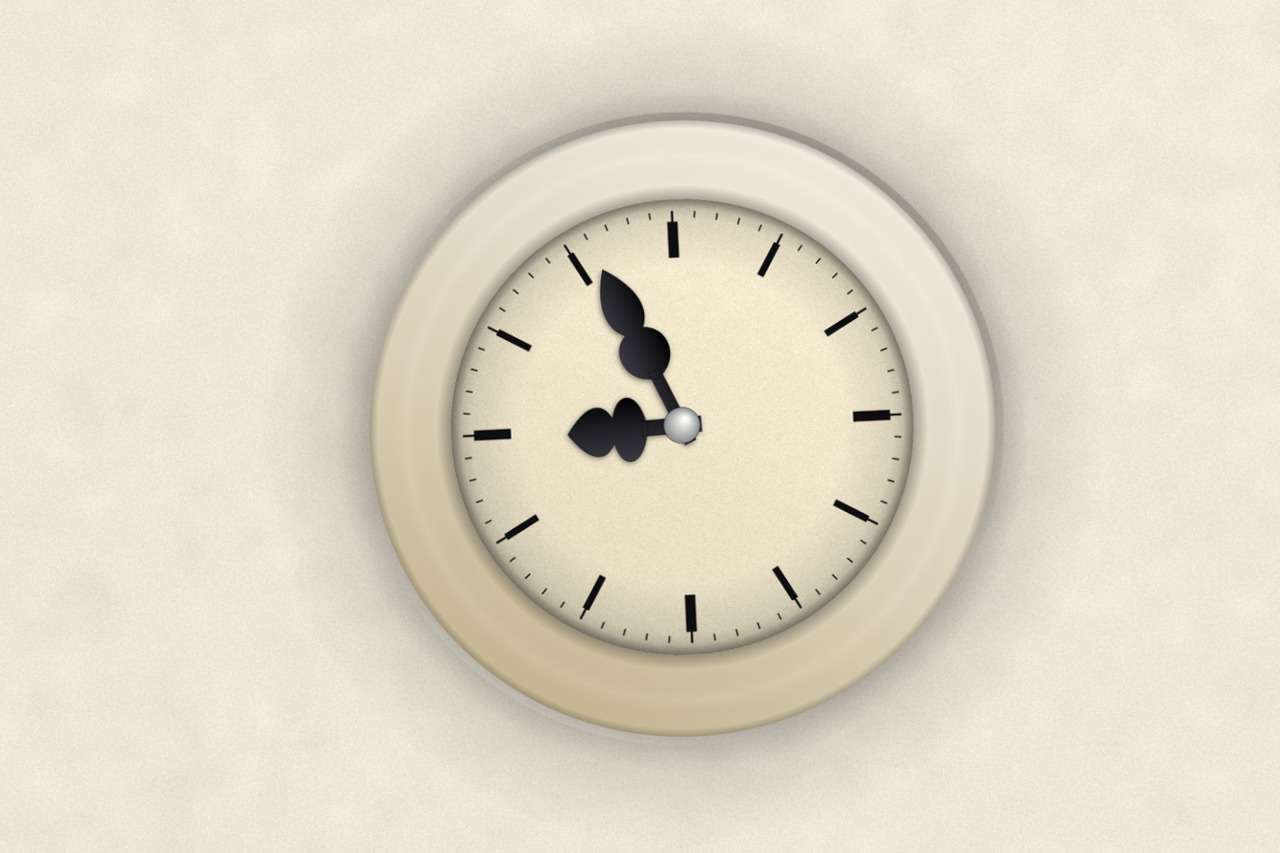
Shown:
8 h 56 min
